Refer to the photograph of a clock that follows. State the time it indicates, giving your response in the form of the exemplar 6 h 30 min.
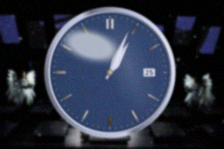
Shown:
1 h 04 min
